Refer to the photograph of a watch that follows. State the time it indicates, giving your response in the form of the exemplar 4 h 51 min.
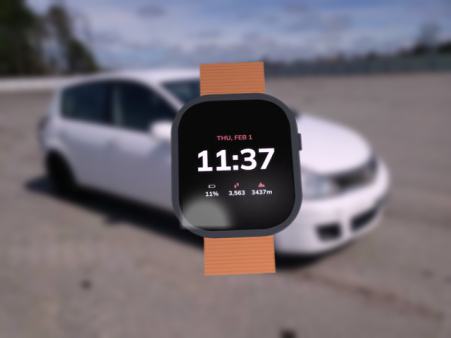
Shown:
11 h 37 min
